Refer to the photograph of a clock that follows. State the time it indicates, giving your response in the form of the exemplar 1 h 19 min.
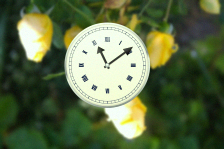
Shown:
11 h 09 min
